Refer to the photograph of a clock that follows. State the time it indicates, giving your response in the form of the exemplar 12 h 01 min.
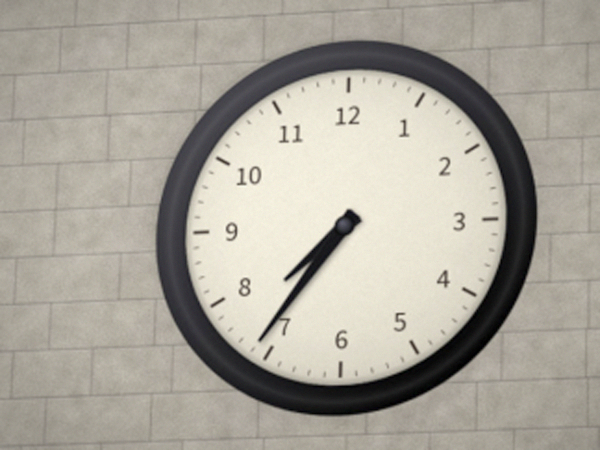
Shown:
7 h 36 min
